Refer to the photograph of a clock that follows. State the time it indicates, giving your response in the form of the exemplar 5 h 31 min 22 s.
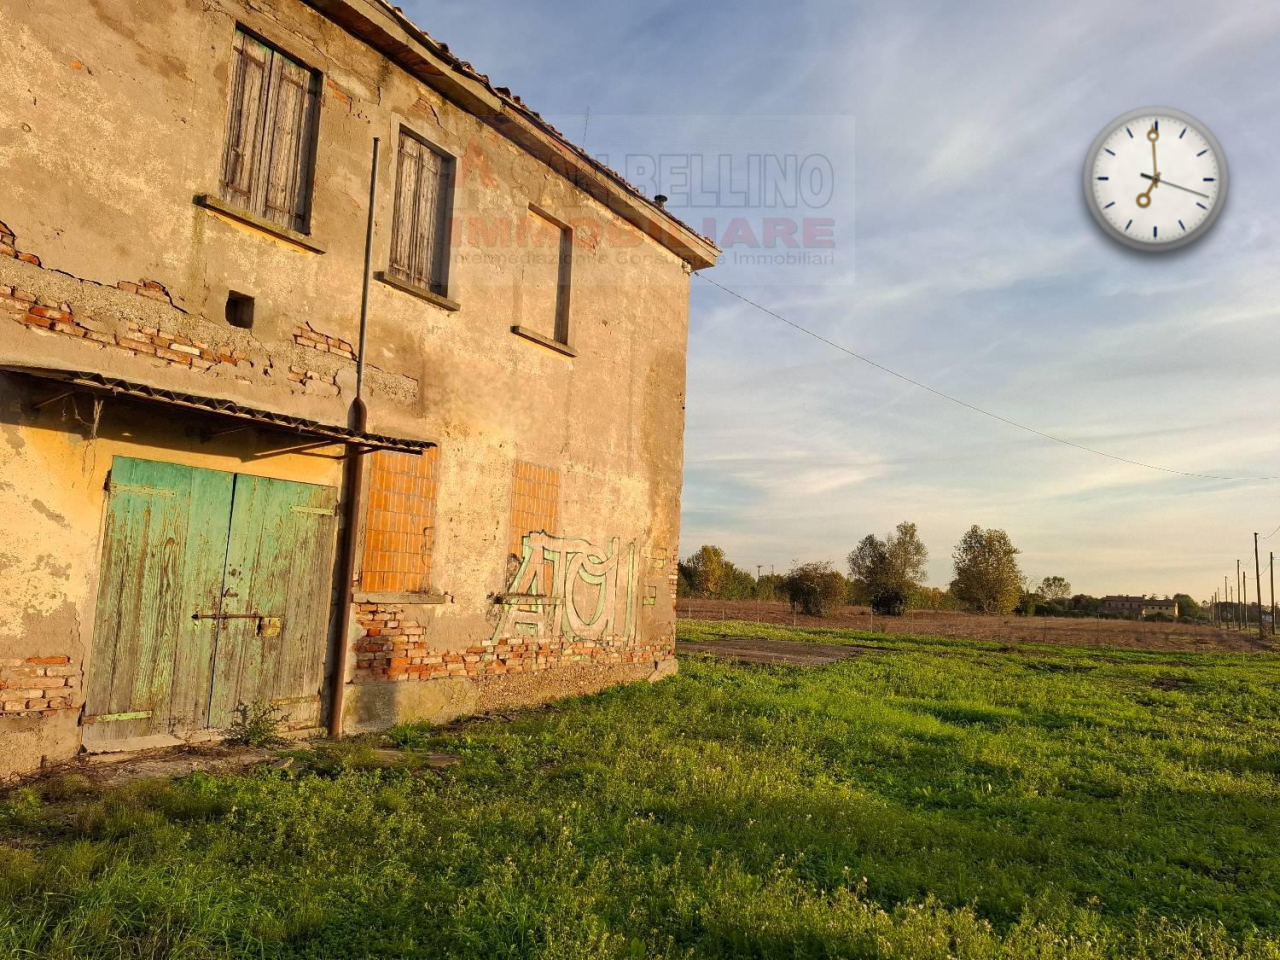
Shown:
6 h 59 min 18 s
